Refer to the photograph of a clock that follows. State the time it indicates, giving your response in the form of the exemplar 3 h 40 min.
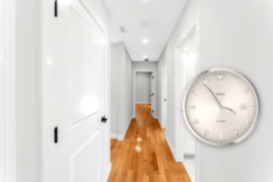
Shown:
3 h 54 min
